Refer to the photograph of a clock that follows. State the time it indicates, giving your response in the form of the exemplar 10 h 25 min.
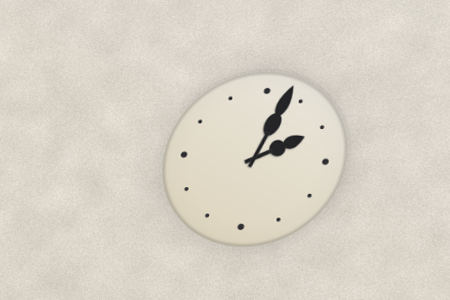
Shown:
2 h 03 min
